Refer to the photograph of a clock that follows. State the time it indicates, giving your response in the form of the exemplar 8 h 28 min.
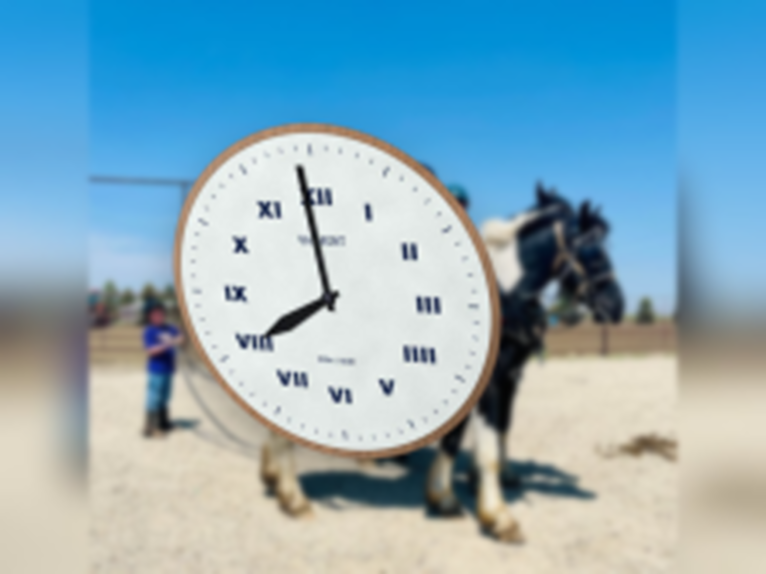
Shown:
7 h 59 min
